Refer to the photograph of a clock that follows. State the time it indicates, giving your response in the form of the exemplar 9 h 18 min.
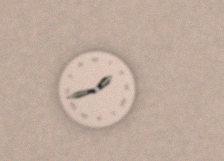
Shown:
1 h 43 min
